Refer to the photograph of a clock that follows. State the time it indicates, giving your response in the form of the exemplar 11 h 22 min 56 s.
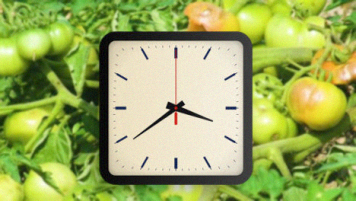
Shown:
3 h 39 min 00 s
